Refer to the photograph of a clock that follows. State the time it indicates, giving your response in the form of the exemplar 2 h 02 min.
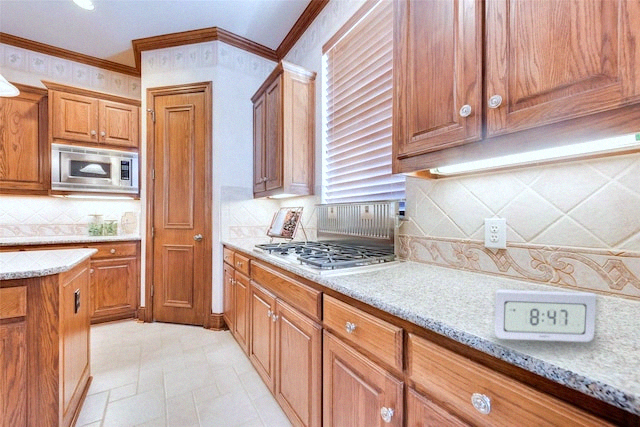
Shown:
8 h 47 min
